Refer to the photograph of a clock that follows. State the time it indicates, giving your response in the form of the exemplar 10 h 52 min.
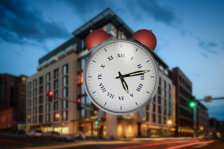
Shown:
5 h 13 min
